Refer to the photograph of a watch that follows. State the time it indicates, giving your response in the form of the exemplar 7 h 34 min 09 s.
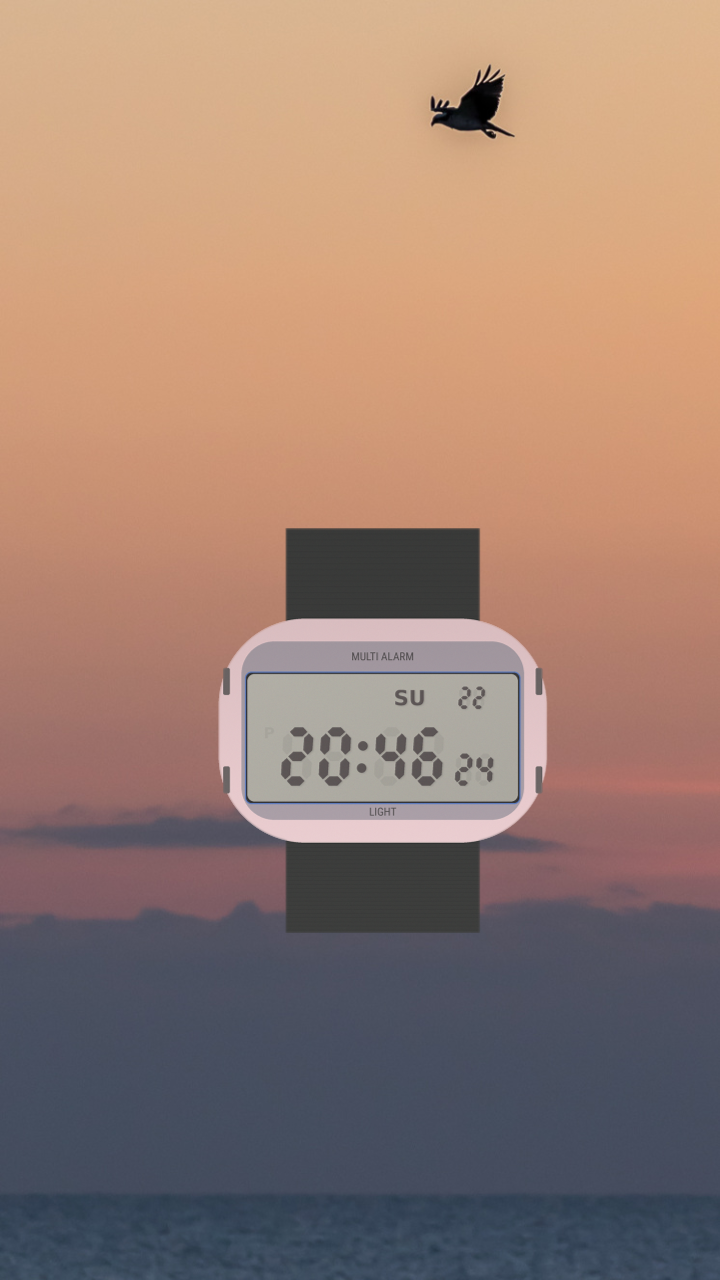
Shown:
20 h 46 min 24 s
